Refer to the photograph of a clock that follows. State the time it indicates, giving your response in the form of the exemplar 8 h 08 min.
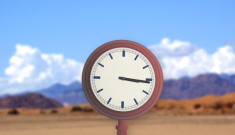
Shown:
3 h 16 min
